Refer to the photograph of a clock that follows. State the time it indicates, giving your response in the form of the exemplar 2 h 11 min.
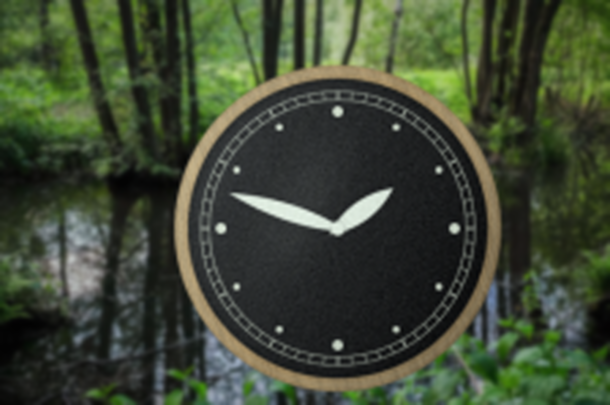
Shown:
1 h 48 min
